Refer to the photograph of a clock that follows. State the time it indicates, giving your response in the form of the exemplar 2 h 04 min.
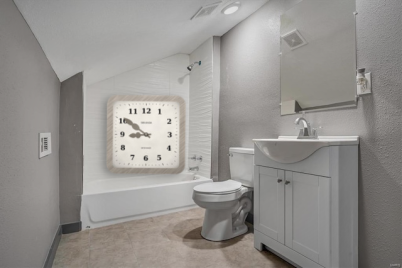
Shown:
8 h 51 min
